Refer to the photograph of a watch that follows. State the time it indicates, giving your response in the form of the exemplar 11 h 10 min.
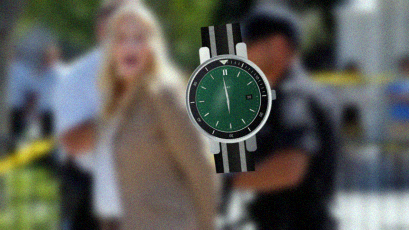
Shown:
5 h 59 min
